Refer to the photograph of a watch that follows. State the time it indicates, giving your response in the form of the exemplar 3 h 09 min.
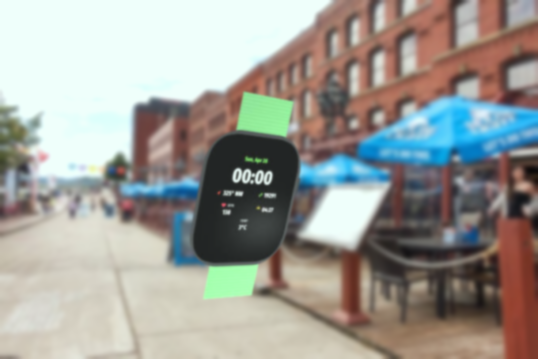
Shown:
0 h 00 min
